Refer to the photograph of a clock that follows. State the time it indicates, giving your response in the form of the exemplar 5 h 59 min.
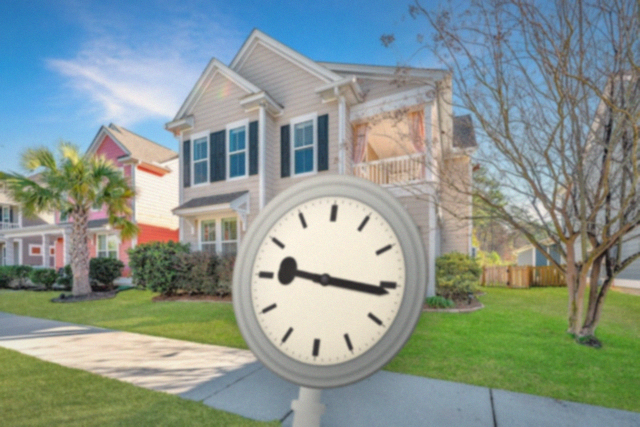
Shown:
9 h 16 min
